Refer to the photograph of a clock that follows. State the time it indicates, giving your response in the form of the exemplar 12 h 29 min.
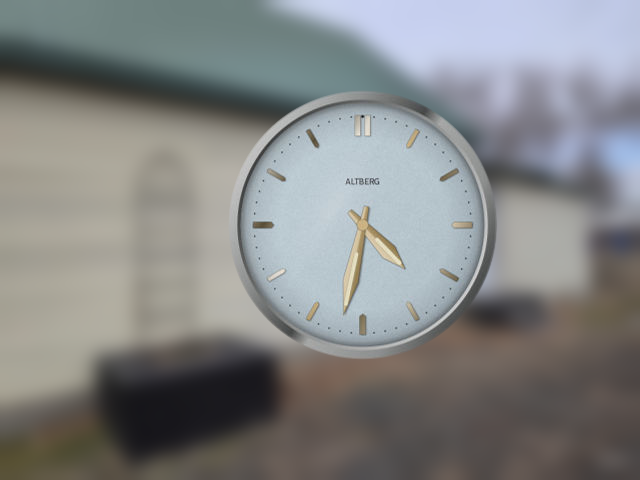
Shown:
4 h 32 min
